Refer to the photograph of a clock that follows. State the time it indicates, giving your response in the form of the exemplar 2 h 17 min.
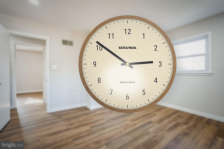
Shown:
2 h 51 min
